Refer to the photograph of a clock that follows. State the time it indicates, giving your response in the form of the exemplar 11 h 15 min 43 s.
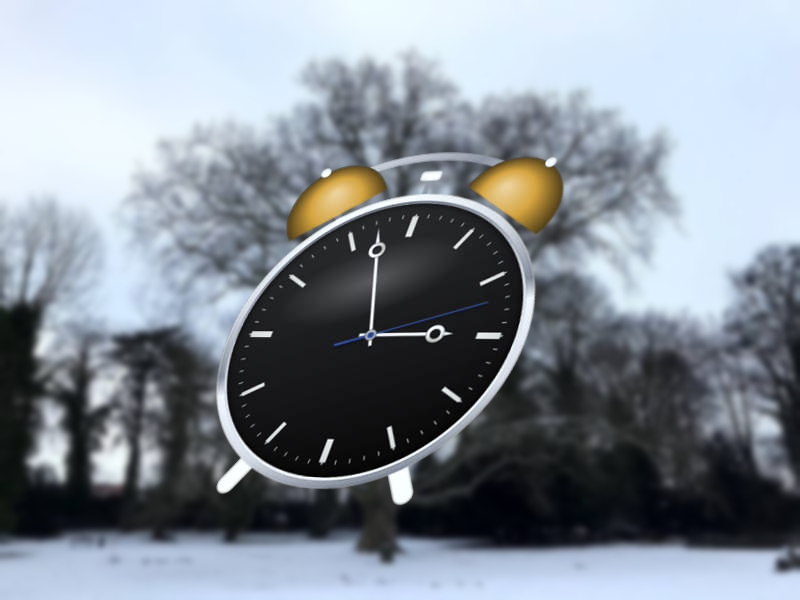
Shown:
2 h 57 min 12 s
